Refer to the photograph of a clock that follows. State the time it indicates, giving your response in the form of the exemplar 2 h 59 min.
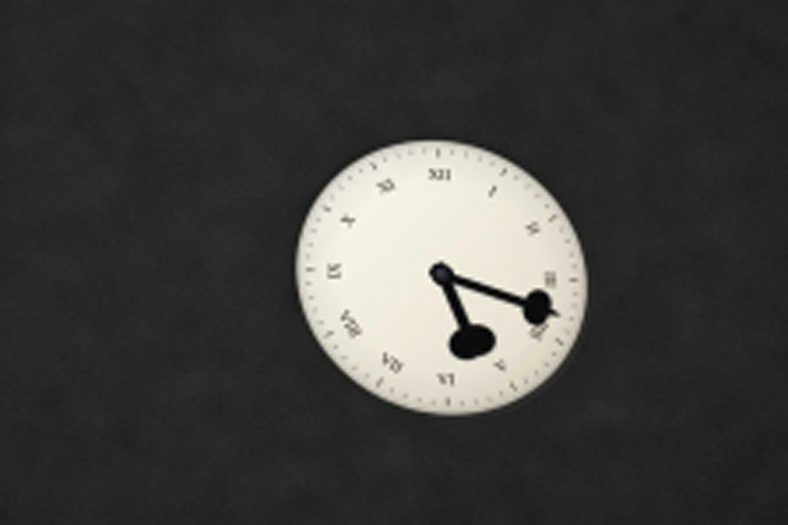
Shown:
5 h 18 min
